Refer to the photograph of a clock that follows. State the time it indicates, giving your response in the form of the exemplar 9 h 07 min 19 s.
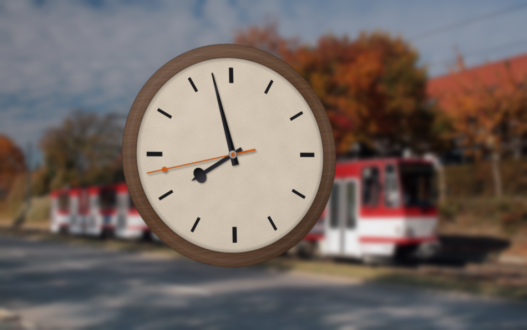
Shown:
7 h 57 min 43 s
